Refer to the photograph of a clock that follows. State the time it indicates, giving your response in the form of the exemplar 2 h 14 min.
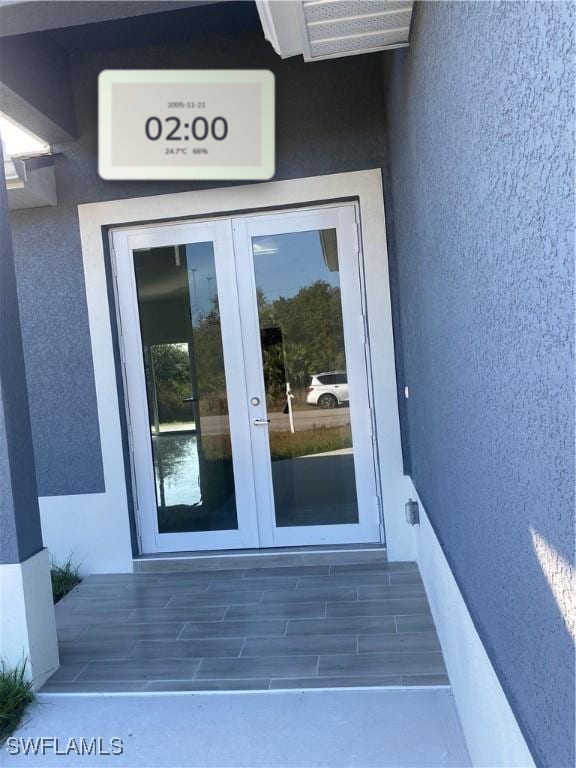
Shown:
2 h 00 min
